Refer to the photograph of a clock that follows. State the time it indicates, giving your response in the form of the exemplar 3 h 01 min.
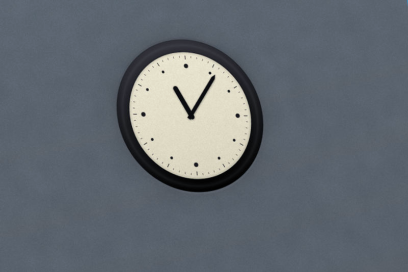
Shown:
11 h 06 min
